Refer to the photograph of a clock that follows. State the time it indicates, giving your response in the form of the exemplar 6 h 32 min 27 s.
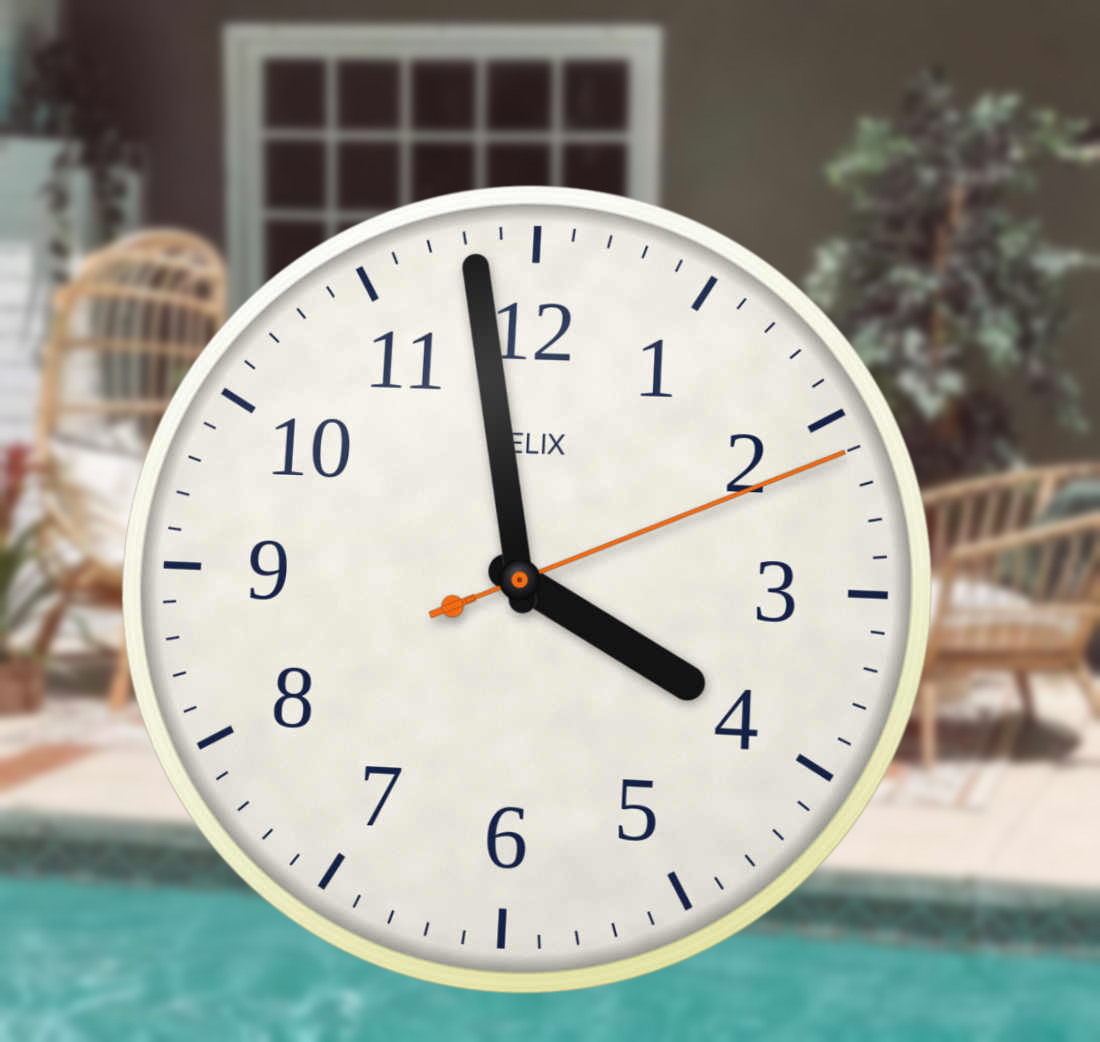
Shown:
3 h 58 min 11 s
